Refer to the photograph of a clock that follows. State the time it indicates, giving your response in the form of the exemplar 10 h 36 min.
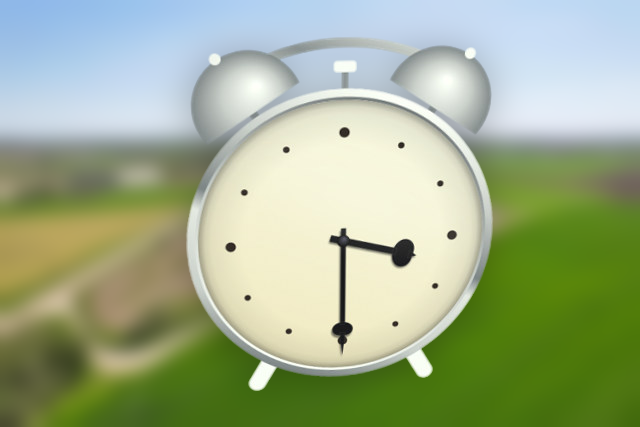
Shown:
3 h 30 min
